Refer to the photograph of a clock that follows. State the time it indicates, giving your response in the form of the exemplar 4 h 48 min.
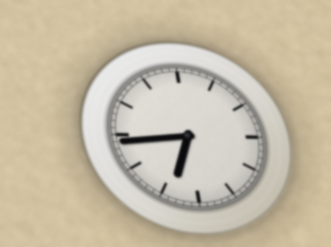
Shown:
6 h 44 min
